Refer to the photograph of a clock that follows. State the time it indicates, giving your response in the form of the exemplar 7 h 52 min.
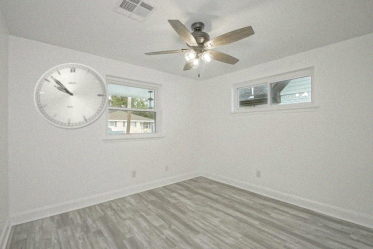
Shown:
9 h 52 min
